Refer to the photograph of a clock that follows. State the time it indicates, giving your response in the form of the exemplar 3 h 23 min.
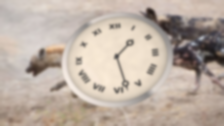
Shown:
1 h 28 min
